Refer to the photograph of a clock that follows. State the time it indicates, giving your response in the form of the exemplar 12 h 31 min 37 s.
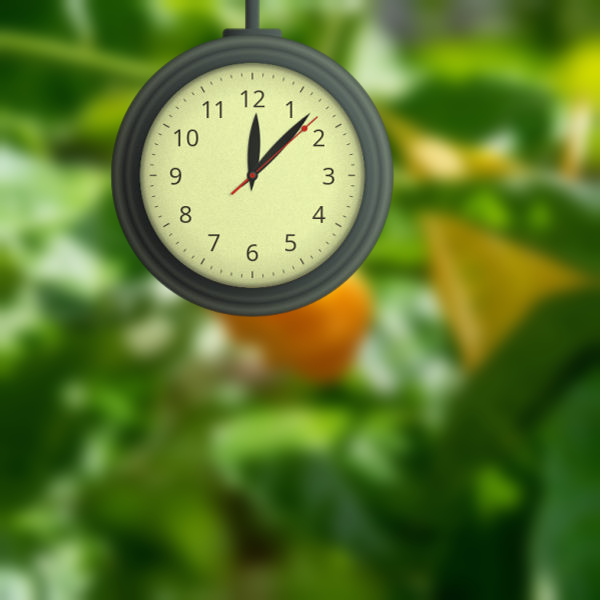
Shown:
12 h 07 min 08 s
